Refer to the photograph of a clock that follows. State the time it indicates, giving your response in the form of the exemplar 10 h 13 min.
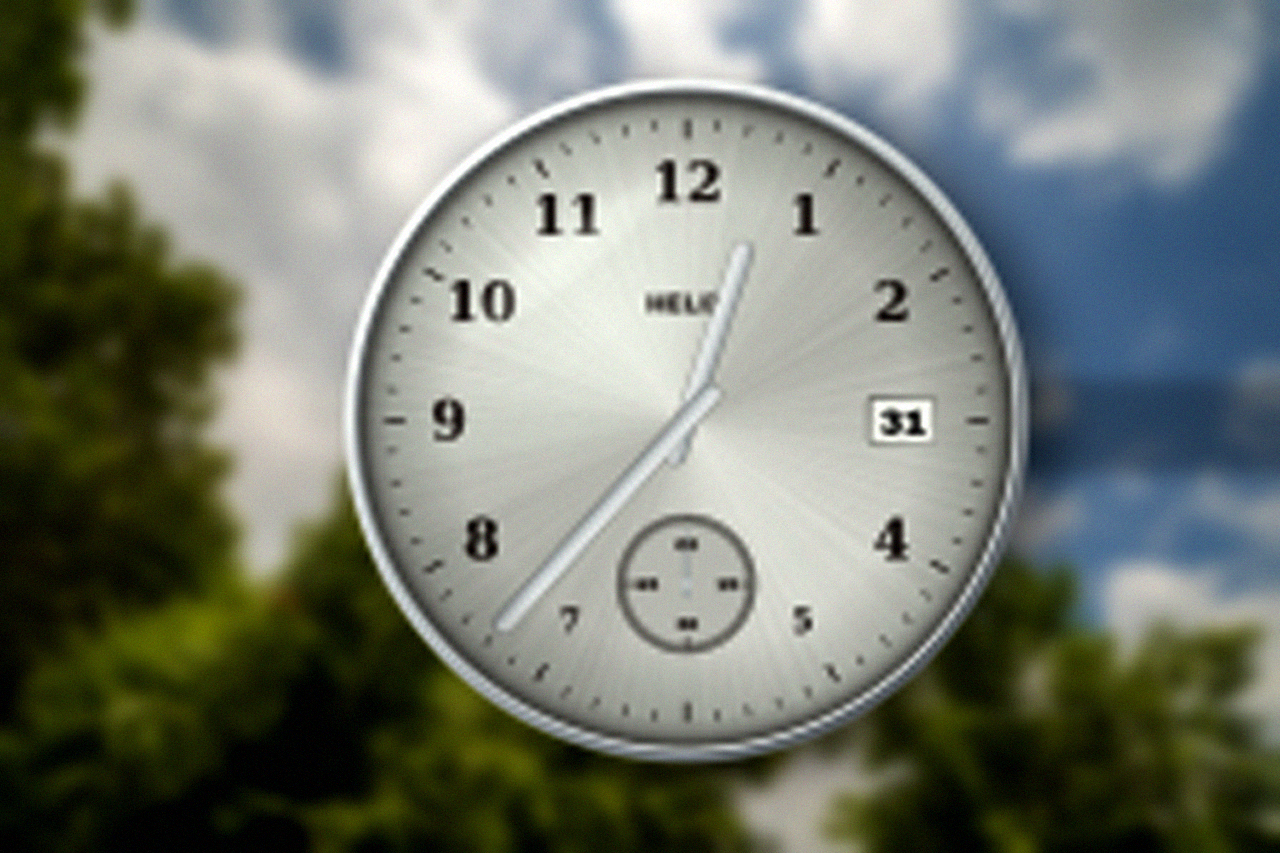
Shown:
12 h 37 min
